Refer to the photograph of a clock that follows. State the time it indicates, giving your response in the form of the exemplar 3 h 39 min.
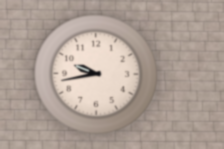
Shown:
9 h 43 min
